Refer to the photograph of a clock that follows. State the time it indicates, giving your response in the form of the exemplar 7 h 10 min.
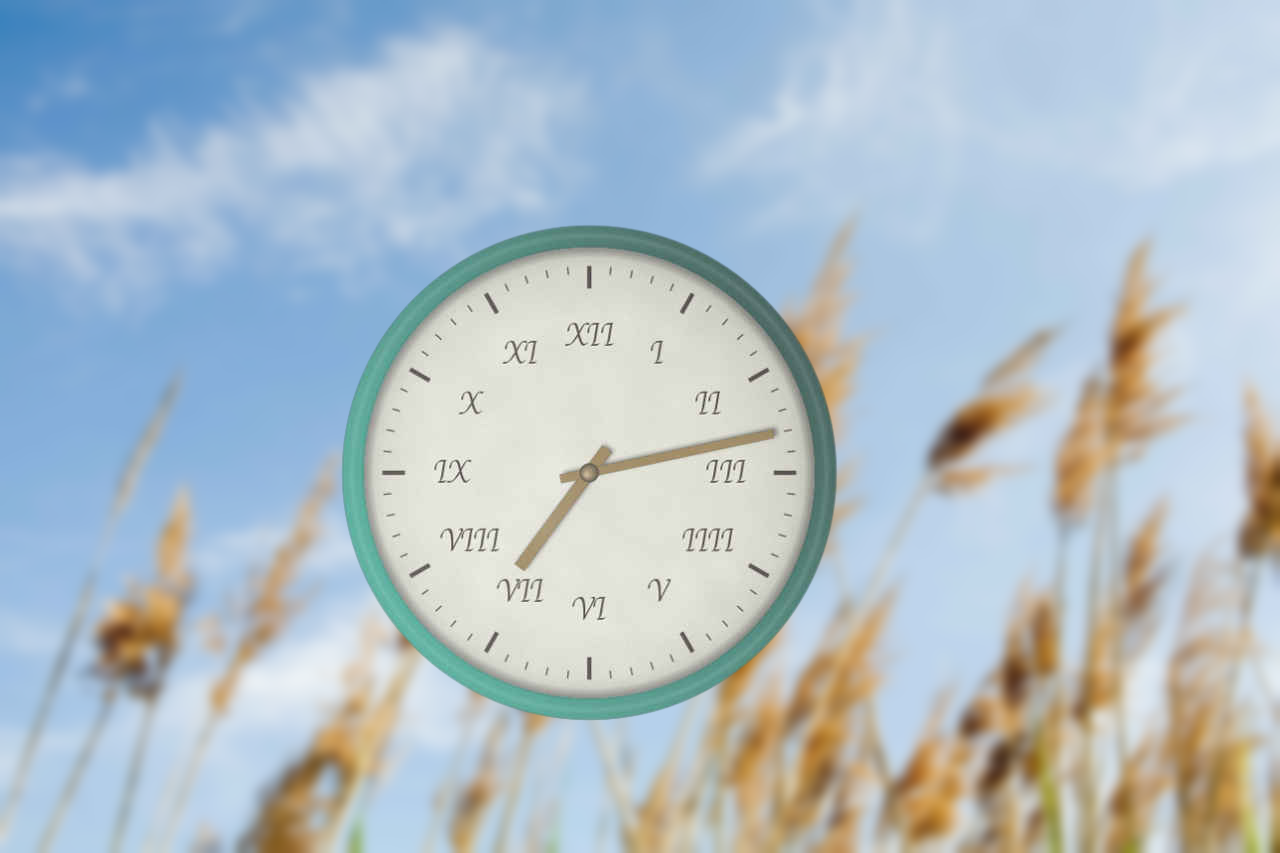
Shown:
7 h 13 min
